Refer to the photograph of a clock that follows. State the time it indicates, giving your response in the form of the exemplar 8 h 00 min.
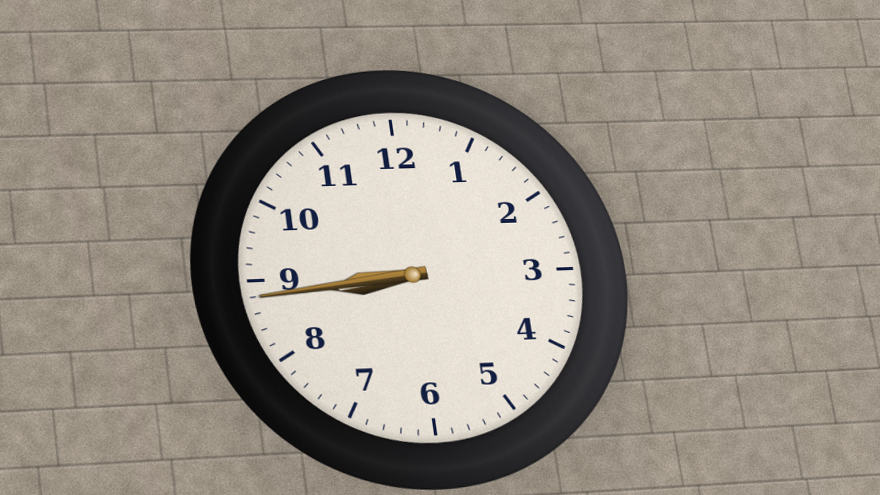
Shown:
8 h 44 min
